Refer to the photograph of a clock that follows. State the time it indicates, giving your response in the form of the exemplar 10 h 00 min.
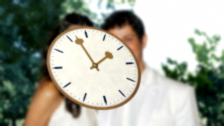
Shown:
1 h 57 min
